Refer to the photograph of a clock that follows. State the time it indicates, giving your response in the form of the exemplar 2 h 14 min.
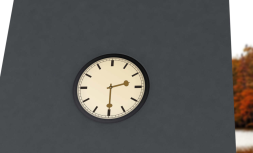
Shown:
2 h 30 min
